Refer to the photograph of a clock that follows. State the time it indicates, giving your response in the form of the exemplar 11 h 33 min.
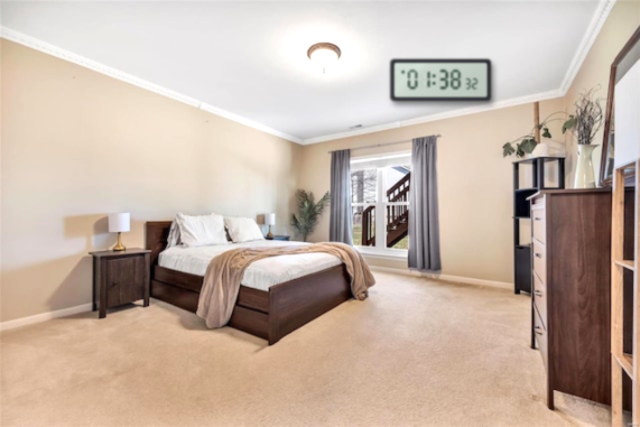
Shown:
1 h 38 min
